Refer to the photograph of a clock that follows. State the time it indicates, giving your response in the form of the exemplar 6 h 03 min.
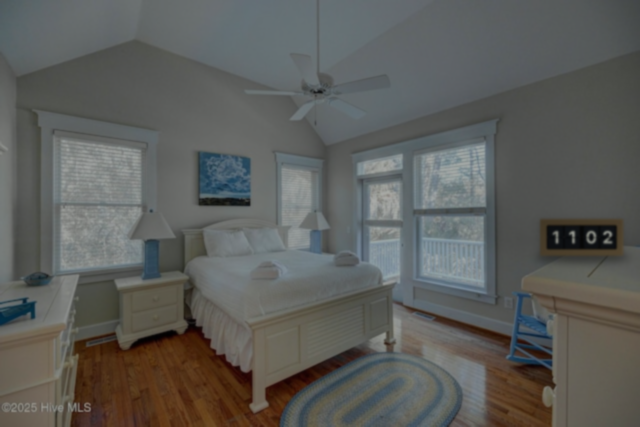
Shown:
11 h 02 min
